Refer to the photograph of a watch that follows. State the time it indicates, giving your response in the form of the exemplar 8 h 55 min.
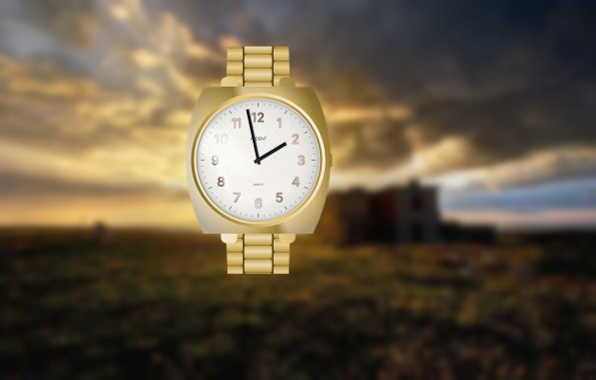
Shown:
1 h 58 min
